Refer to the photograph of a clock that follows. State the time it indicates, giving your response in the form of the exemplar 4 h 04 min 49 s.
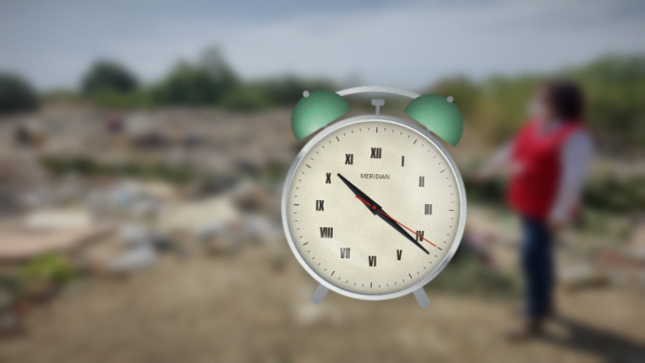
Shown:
10 h 21 min 20 s
